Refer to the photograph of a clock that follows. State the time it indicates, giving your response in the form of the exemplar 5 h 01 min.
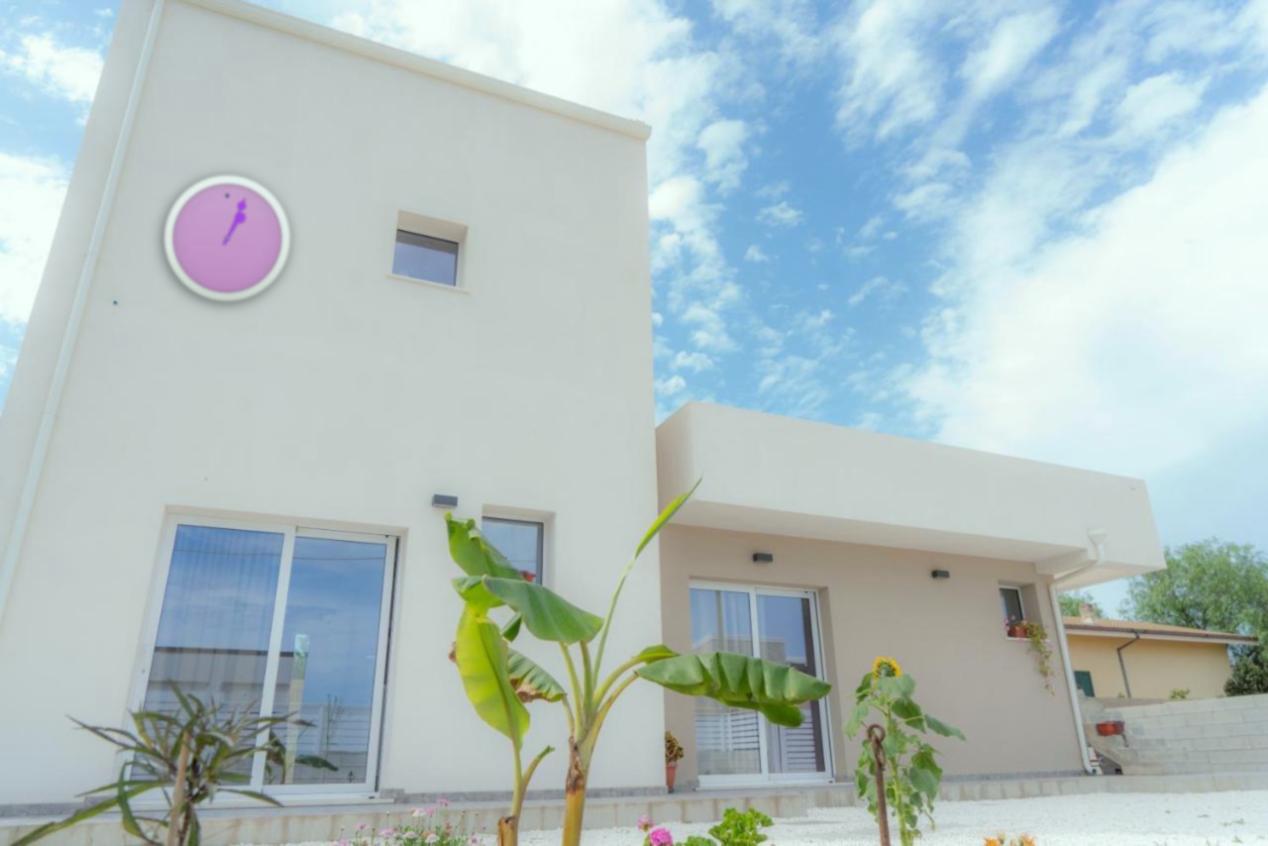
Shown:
1 h 04 min
